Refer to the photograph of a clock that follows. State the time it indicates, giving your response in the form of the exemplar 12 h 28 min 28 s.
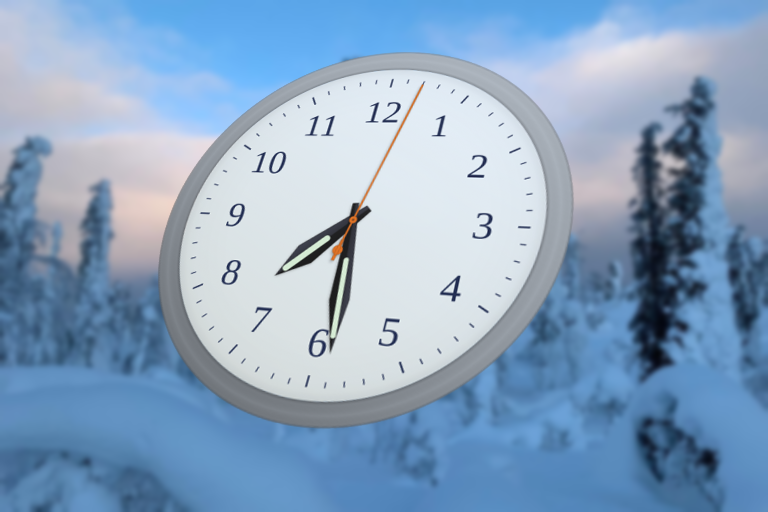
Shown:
7 h 29 min 02 s
